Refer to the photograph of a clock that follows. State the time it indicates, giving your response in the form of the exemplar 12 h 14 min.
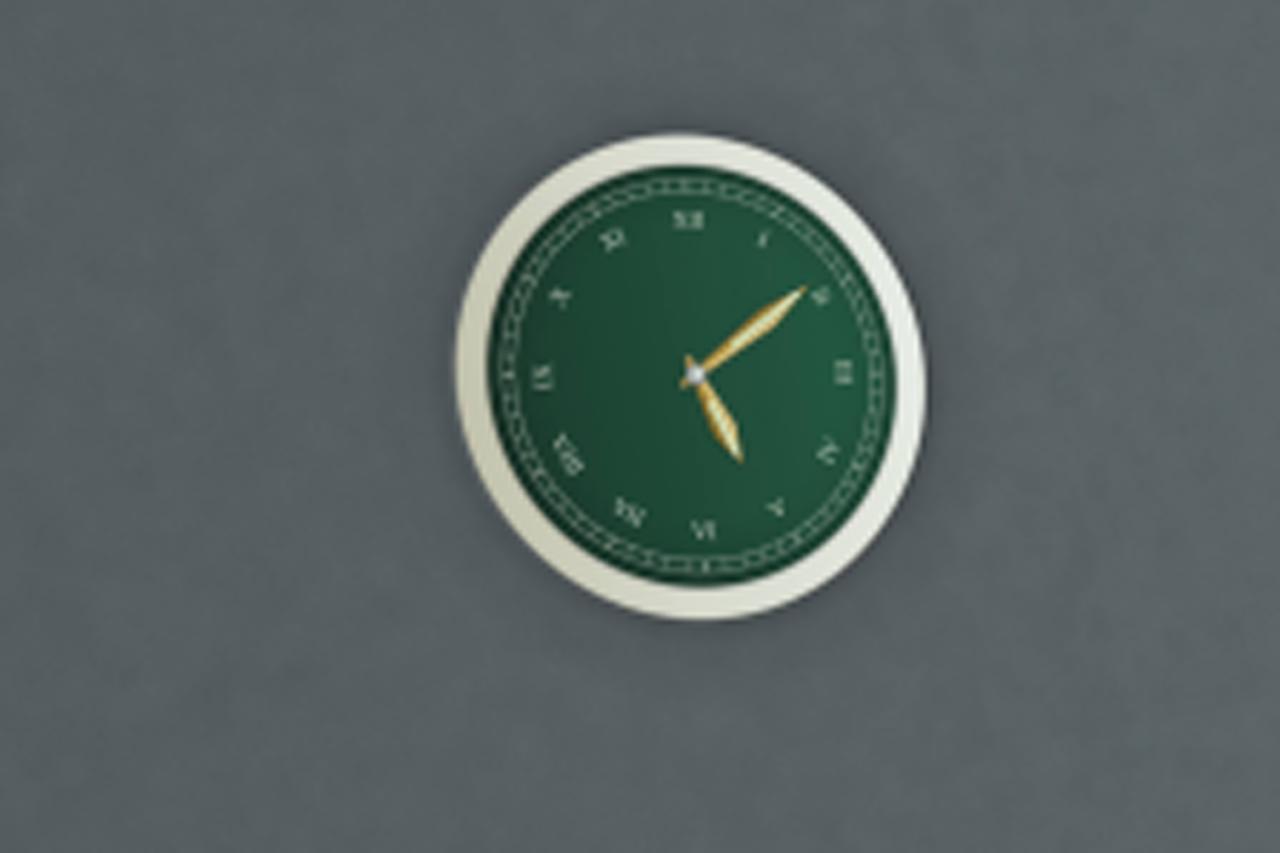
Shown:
5 h 09 min
